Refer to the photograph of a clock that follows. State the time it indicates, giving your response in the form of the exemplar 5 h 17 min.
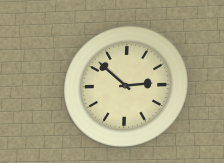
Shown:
2 h 52 min
